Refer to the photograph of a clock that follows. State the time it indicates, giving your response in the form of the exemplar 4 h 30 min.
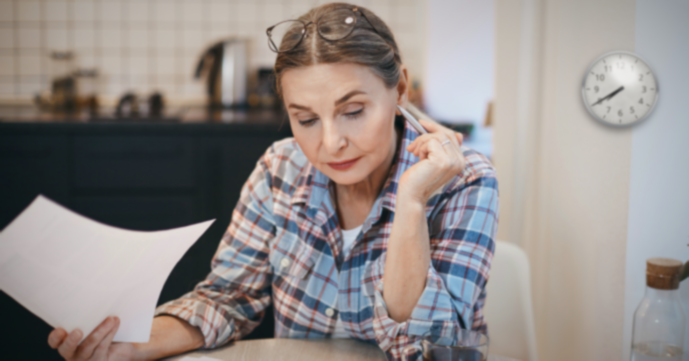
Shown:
7 h 40 min
